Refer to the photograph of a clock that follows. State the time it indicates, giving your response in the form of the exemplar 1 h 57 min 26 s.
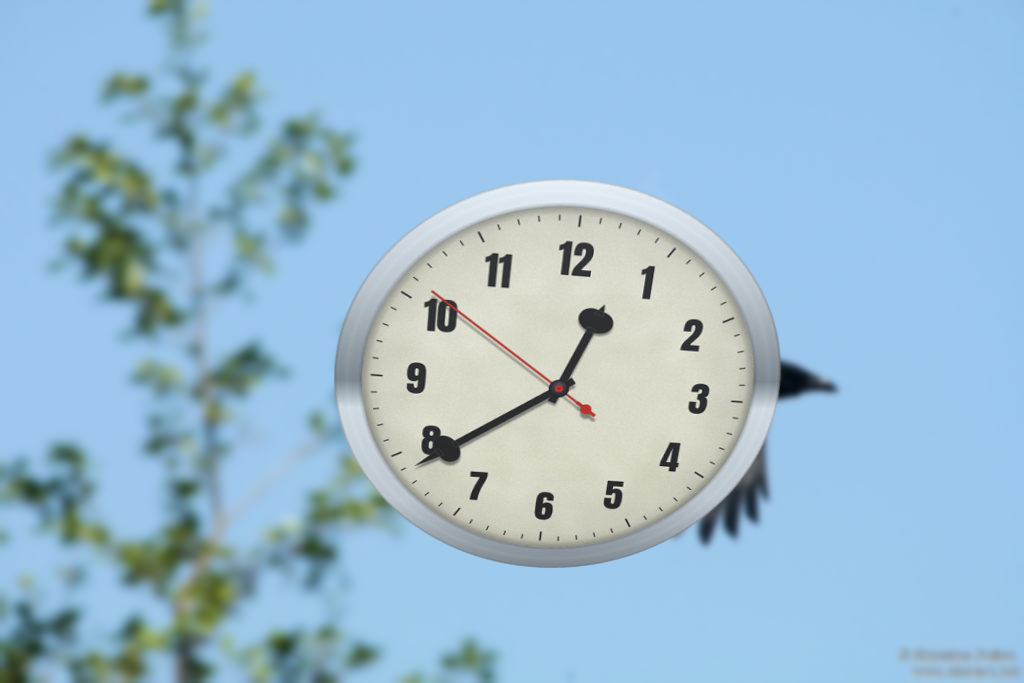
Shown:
12 h 38 min 51 s
